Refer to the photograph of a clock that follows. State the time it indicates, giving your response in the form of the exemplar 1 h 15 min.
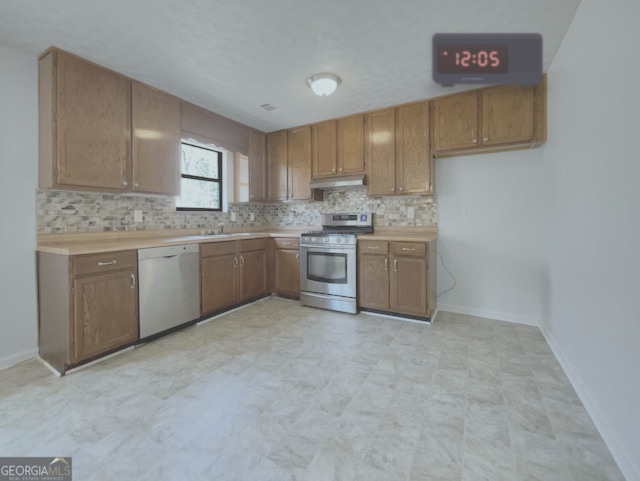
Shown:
12 h 05 min
